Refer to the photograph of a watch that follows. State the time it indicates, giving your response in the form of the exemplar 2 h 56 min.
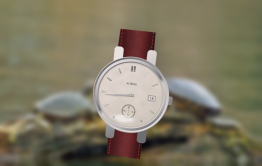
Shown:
8 h 44 min
